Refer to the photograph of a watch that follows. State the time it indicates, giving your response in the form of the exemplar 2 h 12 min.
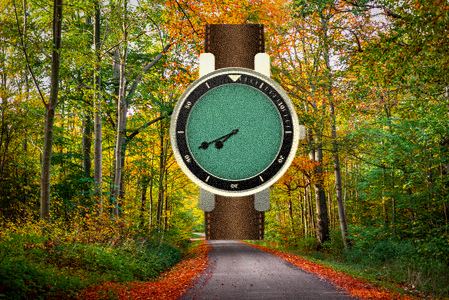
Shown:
7 h 41 min
